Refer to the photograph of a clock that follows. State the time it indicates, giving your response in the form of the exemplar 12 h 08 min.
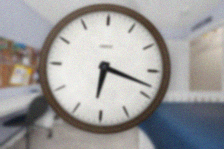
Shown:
6 h 18 min
